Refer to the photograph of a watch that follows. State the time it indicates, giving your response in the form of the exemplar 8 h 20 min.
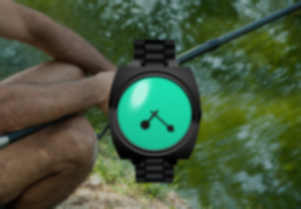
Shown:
7 h 22 min
